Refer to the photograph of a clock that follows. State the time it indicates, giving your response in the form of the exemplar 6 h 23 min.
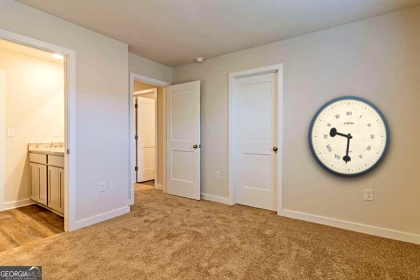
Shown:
9 h 31 min
